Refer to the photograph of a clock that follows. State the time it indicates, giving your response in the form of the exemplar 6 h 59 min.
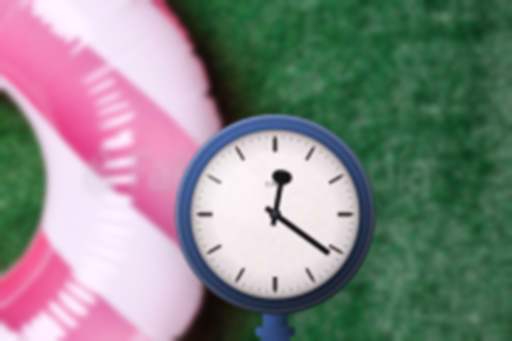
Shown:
12 h 21 min
